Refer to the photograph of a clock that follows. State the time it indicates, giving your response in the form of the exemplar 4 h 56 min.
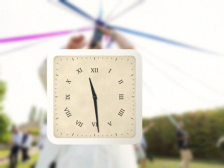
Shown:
11 h 29 min
